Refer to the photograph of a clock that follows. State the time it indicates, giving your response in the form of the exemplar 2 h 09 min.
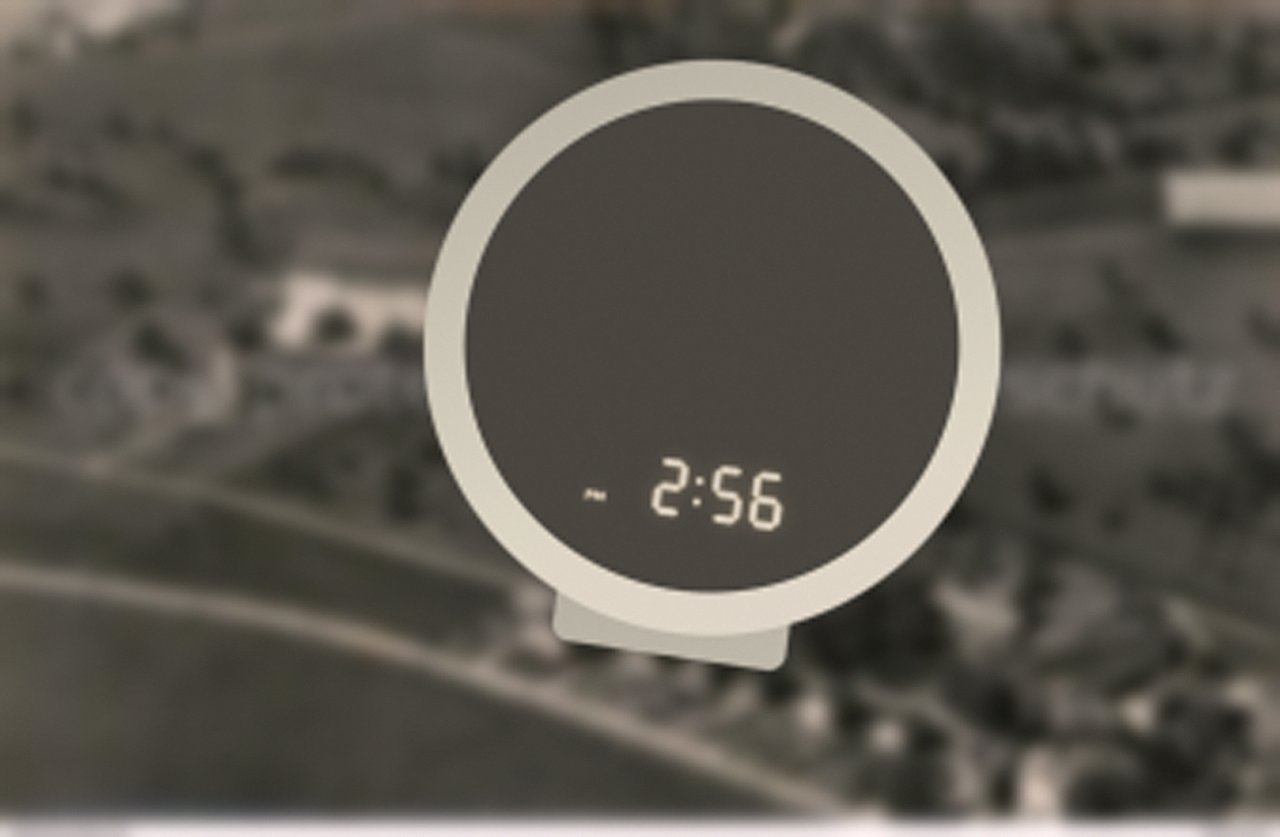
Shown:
2 h 56 min
